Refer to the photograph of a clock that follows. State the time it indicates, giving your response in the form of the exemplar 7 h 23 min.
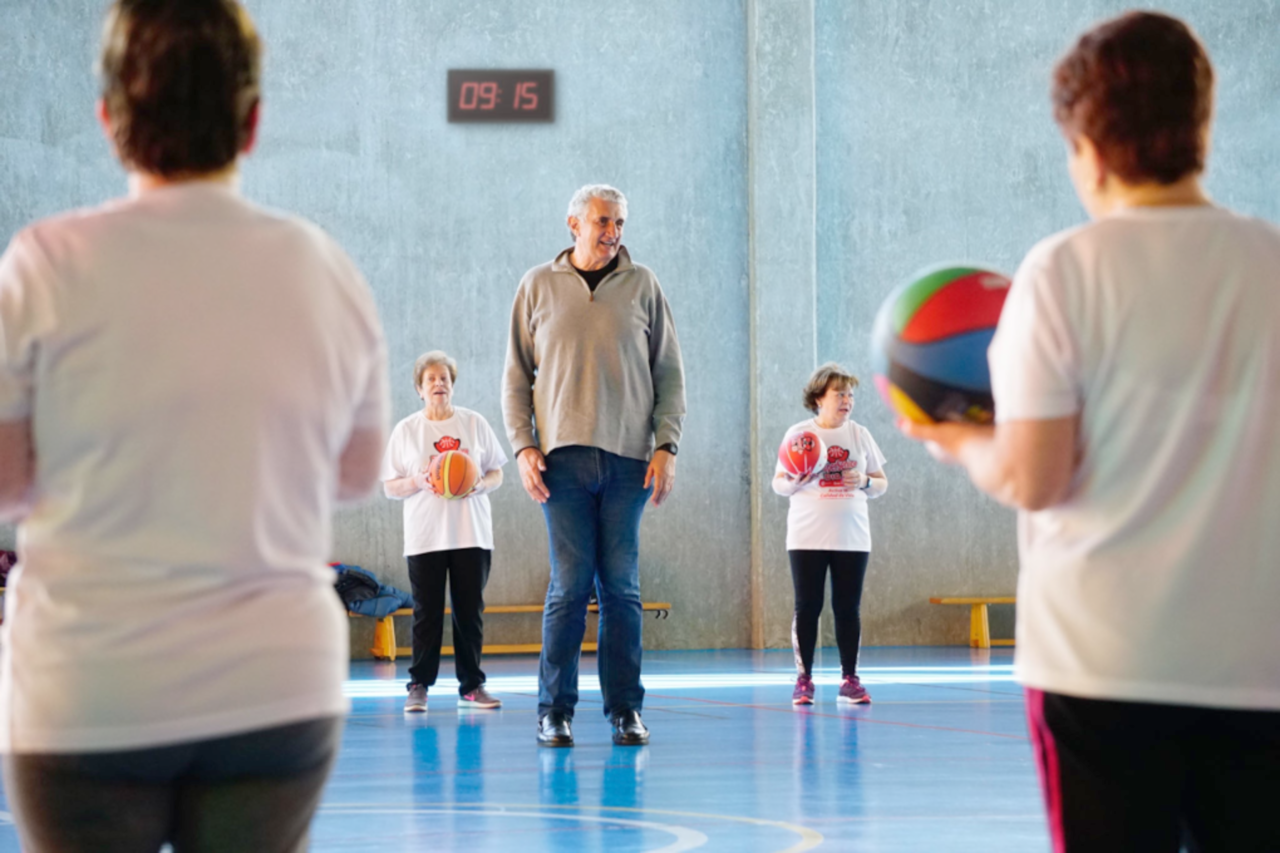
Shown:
9 h 15 min
